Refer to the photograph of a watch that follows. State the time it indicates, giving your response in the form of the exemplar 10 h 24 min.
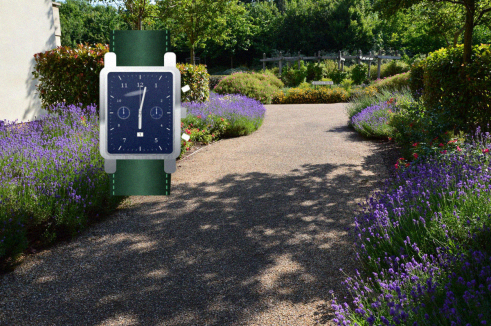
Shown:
6 h 02 min
